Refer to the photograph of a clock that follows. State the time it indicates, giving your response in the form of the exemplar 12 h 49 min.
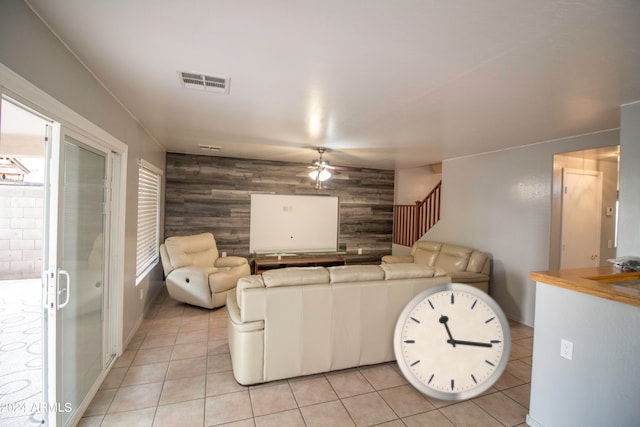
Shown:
11 h 16 min
